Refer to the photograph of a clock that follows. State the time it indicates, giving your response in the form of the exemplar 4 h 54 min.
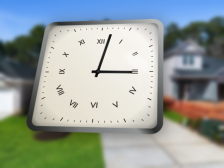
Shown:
3 h 02 min
